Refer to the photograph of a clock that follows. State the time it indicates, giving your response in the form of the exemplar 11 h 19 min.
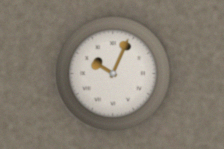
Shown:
10 h 04 min
